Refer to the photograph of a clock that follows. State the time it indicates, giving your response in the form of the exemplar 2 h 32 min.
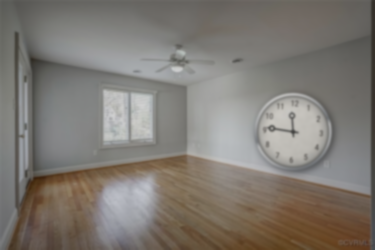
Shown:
11 h 46 min
